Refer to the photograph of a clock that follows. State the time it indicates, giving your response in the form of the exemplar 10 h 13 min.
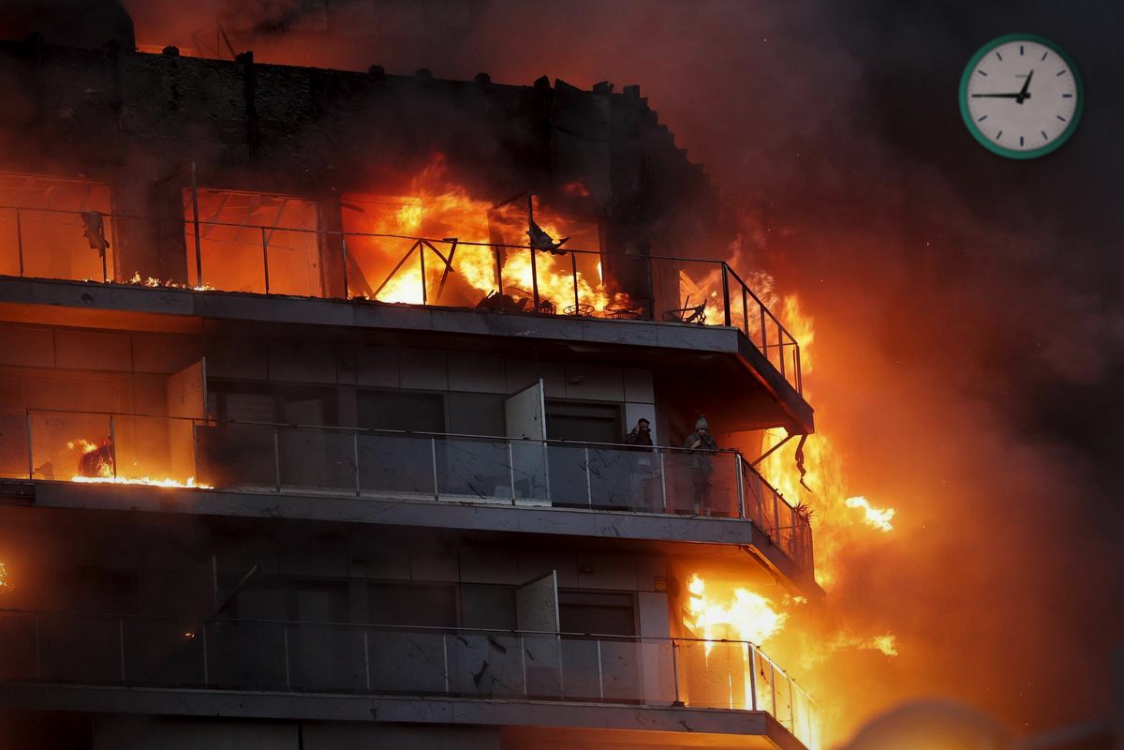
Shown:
12 h 45 min
